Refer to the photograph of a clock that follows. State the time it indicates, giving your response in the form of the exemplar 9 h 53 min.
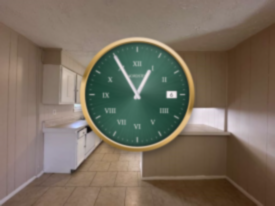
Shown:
12 h 55 min
